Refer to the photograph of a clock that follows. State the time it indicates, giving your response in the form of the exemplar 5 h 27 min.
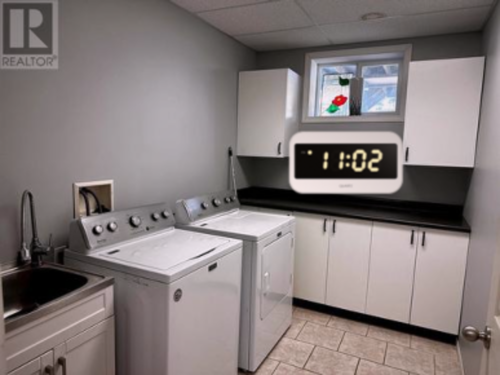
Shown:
11 h 02 min
